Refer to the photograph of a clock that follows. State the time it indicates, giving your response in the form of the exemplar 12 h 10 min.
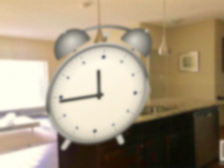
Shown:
11 h 44 min
